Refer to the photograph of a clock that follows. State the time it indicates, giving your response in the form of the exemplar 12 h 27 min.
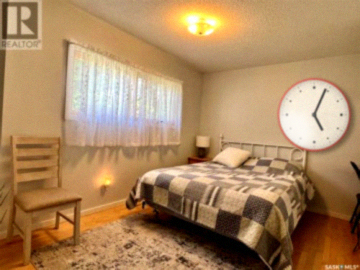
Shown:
5 h 04 min
